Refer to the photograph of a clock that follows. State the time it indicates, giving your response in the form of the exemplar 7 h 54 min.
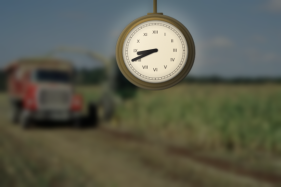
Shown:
8 h 41 min
